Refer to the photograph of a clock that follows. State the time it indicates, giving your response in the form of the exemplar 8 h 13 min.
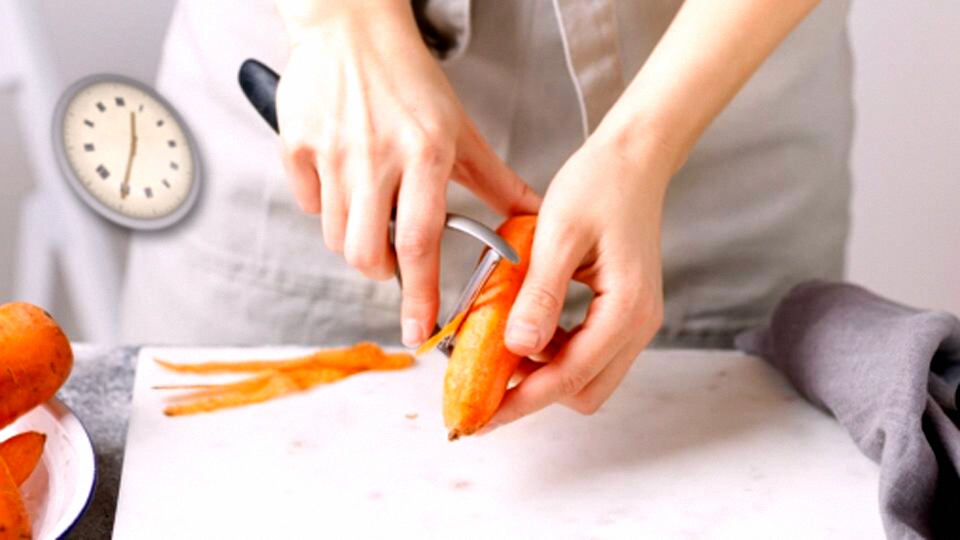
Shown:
12 h 35 min
